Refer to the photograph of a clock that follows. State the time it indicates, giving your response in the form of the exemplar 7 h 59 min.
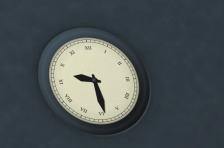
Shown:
9 h 29 min
